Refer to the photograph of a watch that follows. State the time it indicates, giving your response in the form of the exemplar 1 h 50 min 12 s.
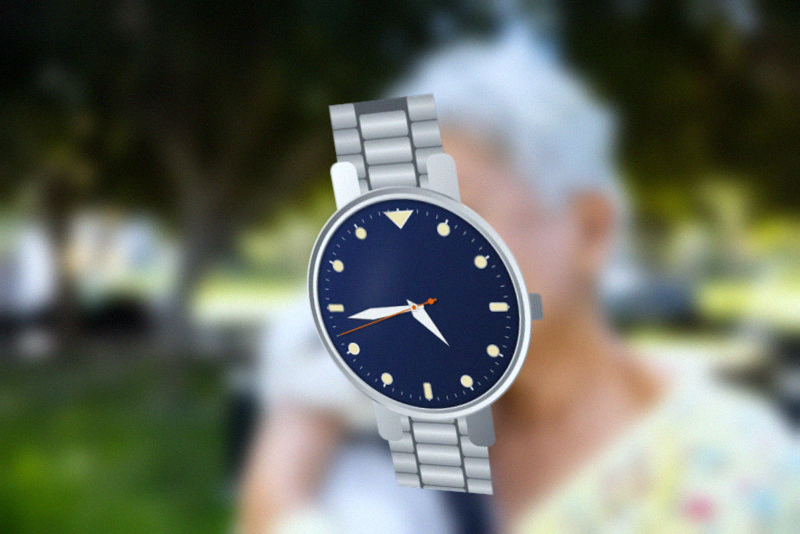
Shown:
4 h 43 min 42 s
